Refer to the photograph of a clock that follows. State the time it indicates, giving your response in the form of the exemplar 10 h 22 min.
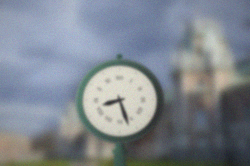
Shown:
8 h 27 min
